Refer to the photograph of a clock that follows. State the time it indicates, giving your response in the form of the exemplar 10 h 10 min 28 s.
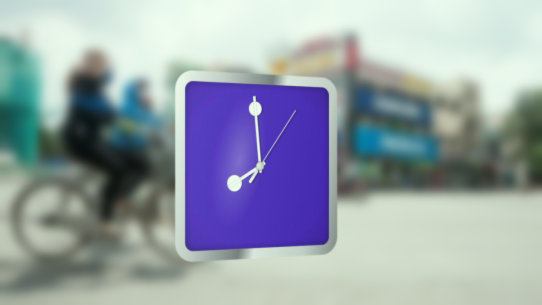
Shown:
7 h 59 min 06 s
